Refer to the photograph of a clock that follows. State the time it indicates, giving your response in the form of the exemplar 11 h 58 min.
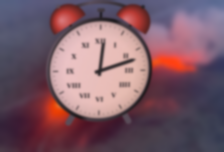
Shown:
12 h 12 min
